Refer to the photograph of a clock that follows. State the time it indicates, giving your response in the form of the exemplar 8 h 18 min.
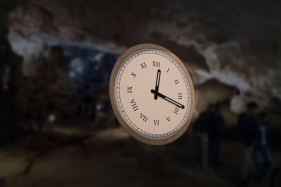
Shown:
12 h 18 min
